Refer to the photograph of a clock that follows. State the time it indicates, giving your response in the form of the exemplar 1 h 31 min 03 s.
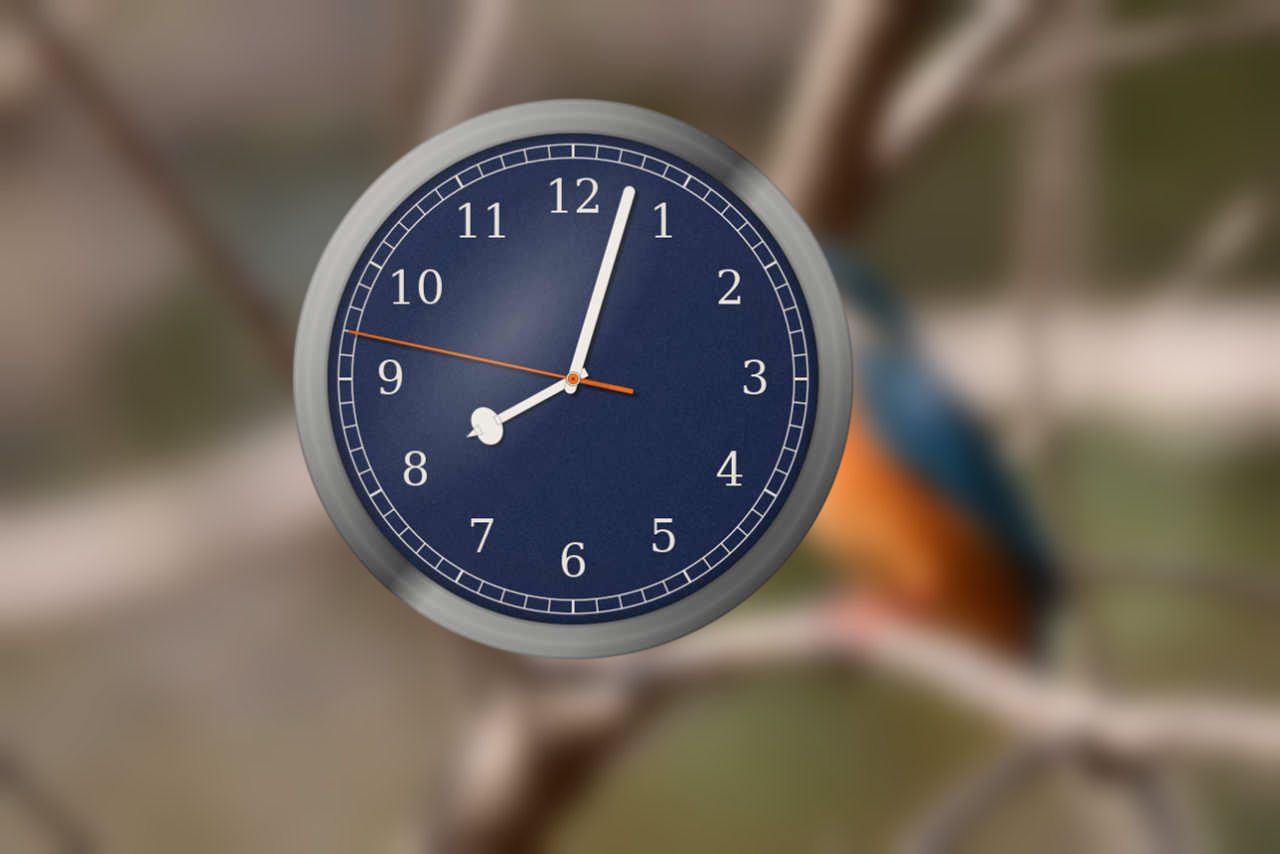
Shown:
8 h 02 min 47 s
